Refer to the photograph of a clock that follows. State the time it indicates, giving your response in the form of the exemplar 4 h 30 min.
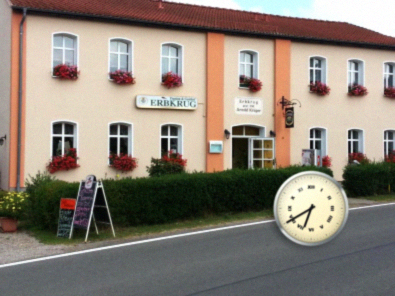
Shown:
6 h 40 min
